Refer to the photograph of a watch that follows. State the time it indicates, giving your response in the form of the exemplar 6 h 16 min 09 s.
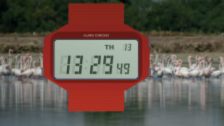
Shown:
13 h 29 min 49 s
